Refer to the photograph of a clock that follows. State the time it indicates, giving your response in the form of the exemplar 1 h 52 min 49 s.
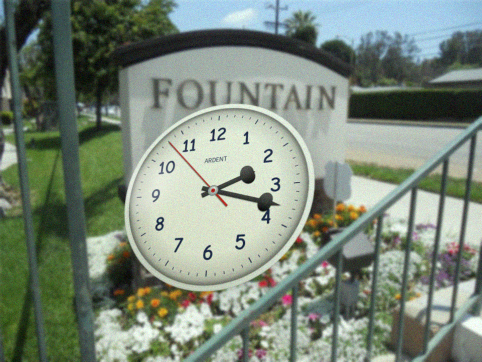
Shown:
2 h 17 min 53 s
